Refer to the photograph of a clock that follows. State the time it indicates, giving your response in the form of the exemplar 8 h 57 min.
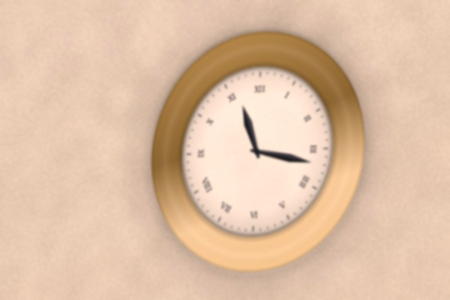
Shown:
11 h 17 min
